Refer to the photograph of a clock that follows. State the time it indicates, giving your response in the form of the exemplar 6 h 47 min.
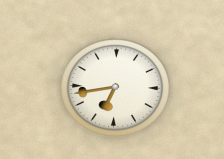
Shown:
6 h 43 min
